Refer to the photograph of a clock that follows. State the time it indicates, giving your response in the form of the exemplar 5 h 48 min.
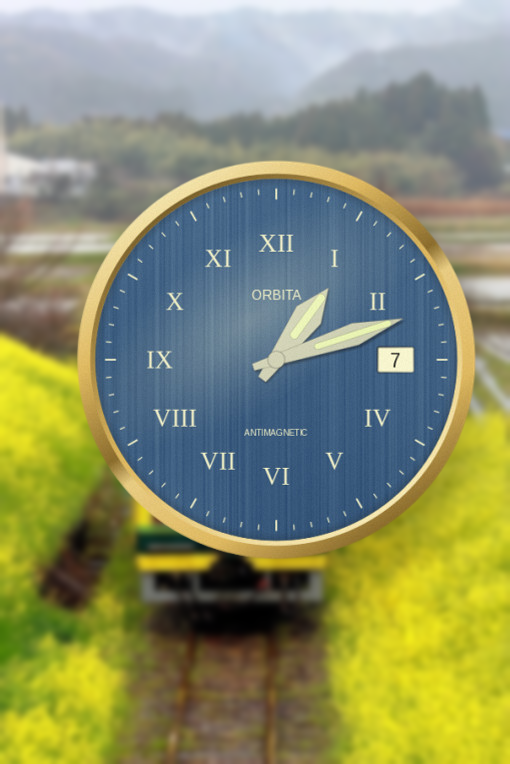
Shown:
1 h 12 min
